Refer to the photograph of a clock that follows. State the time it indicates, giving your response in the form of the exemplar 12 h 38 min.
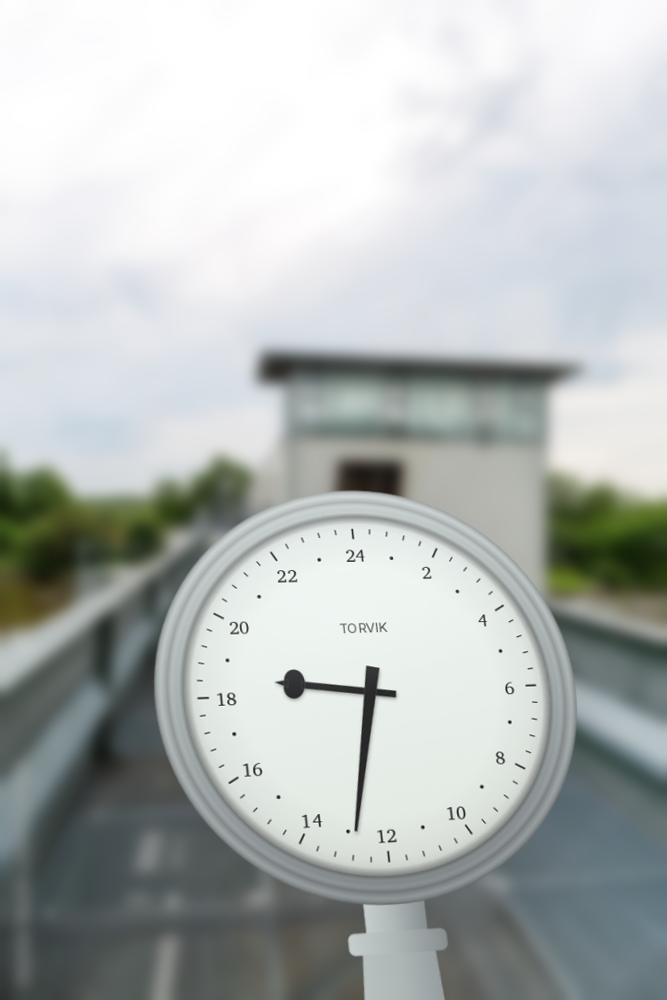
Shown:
18 h 32 min
